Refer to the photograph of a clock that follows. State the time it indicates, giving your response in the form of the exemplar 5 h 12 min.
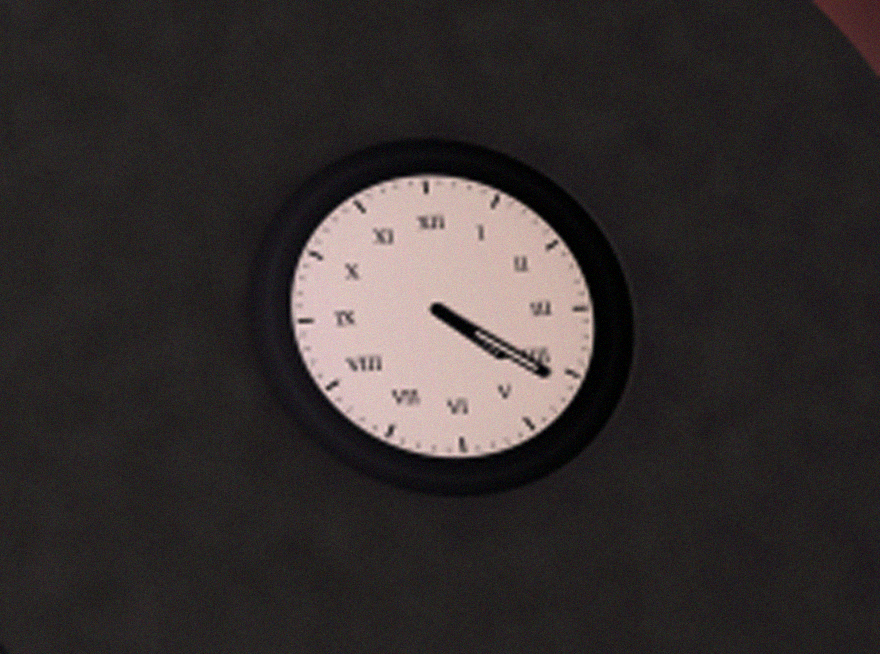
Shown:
4 h 21 min
